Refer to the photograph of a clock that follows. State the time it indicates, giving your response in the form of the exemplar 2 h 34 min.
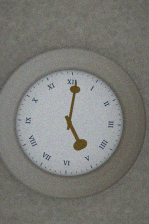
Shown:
5 h 01 min
